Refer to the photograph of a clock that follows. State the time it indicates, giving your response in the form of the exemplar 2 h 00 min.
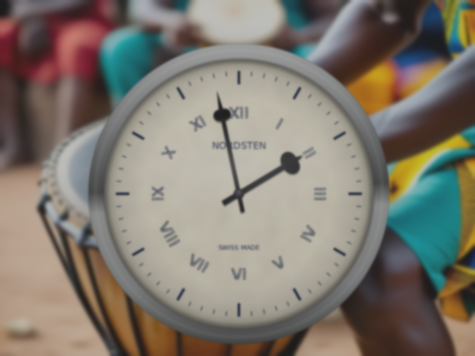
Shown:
1 h 58 min
